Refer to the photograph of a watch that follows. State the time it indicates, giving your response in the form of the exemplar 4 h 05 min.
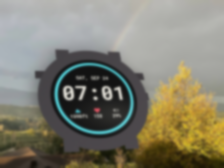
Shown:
7 h 01 min
